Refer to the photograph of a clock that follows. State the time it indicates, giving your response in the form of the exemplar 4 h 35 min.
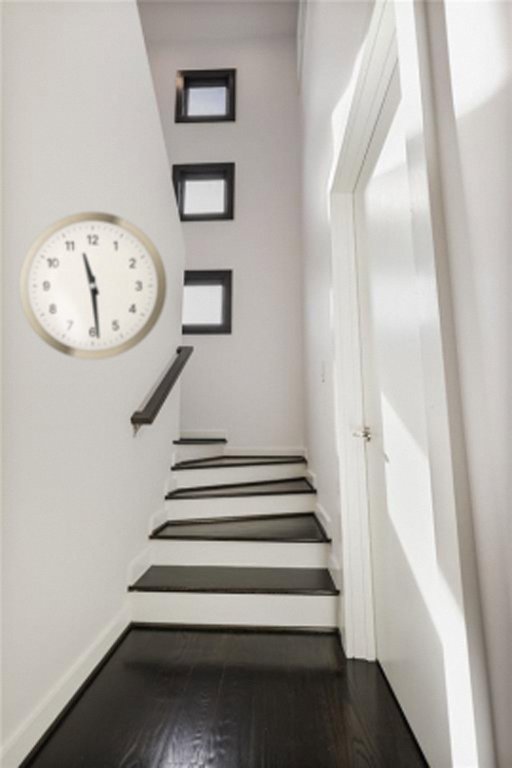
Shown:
11 h 29 min
